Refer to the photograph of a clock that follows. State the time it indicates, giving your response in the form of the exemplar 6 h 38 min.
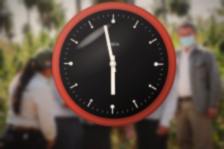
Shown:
5 h 58 min
